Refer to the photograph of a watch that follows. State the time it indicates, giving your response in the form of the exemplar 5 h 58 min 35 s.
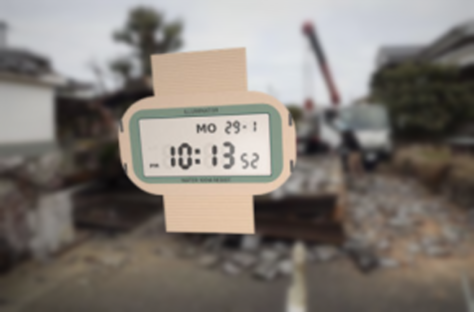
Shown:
10 h 13 min 52 s
